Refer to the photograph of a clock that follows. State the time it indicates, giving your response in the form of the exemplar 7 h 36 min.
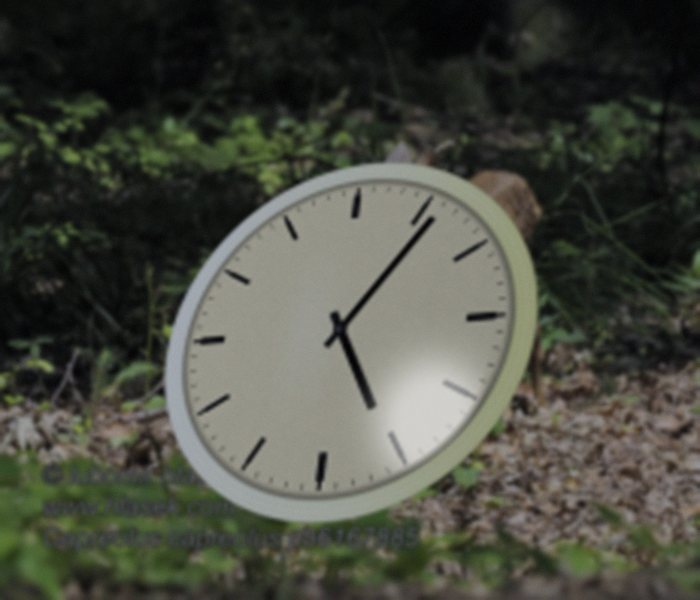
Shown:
5 h 06 min
